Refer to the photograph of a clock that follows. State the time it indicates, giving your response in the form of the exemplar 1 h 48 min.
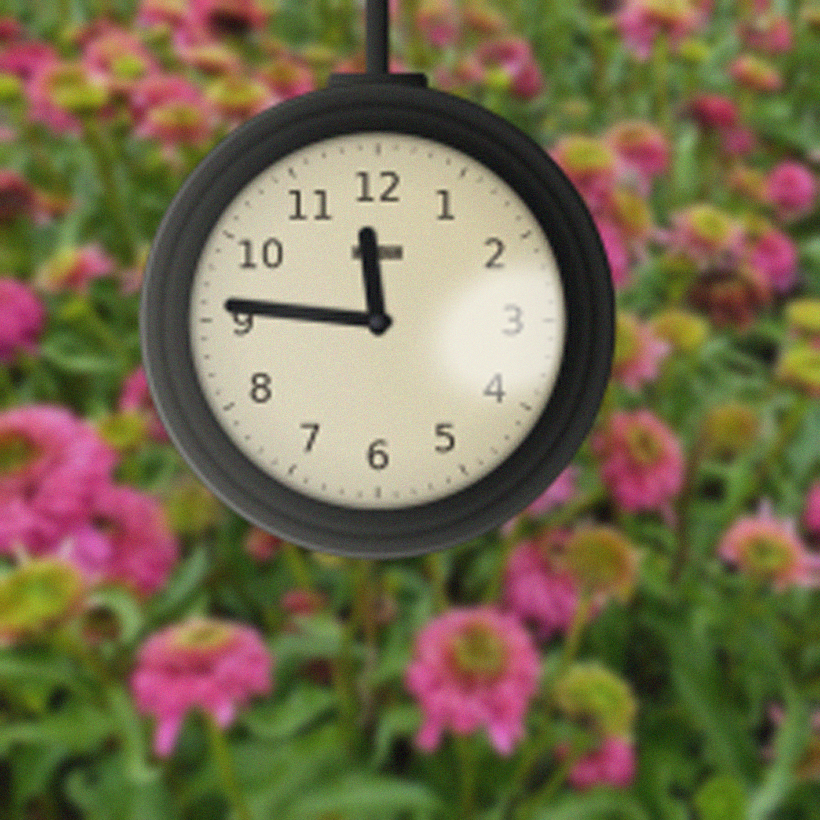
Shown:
11 h 46 min
